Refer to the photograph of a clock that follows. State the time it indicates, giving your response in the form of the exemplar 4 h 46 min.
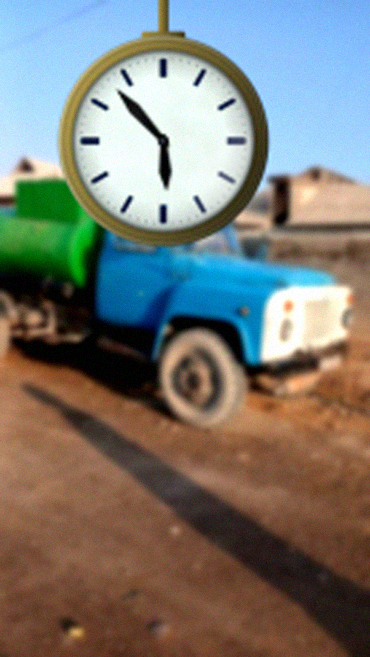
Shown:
5 h 53 min
